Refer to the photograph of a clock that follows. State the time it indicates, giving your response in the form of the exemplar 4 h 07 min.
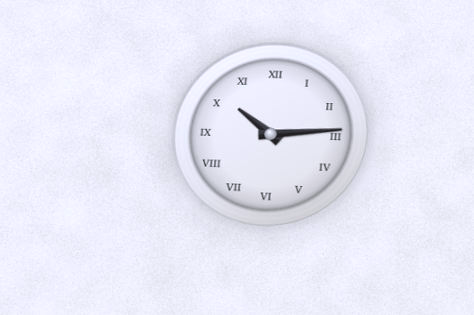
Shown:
10 h 14 min
